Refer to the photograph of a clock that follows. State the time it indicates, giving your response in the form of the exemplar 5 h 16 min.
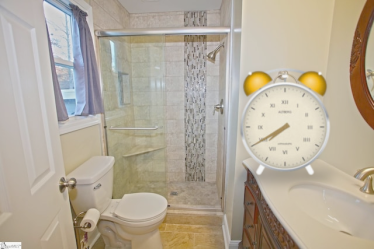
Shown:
7 h 40 min
